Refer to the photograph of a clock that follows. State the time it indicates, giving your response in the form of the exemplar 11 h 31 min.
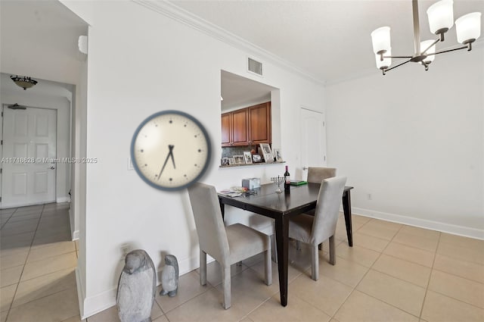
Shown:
5 h 34 min
